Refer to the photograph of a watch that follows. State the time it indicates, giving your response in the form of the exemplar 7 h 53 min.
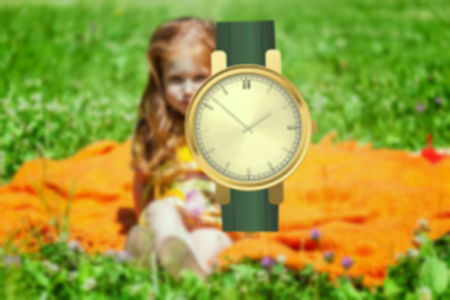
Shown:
1 h 52 min
